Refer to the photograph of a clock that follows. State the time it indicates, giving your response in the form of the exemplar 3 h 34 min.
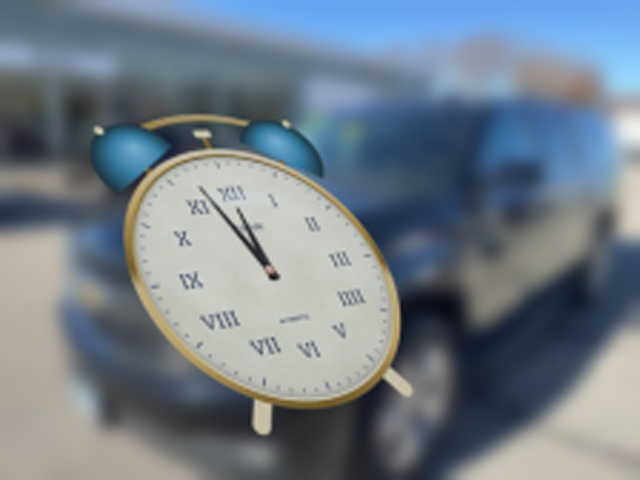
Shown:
11 h 57 min
